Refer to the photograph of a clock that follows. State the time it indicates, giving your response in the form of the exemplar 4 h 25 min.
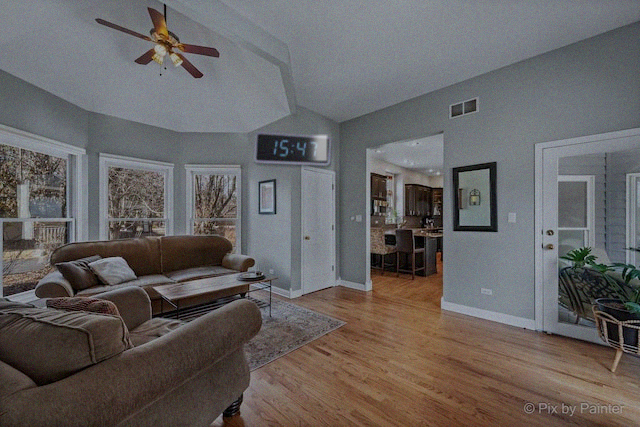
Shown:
15 h 47 min
